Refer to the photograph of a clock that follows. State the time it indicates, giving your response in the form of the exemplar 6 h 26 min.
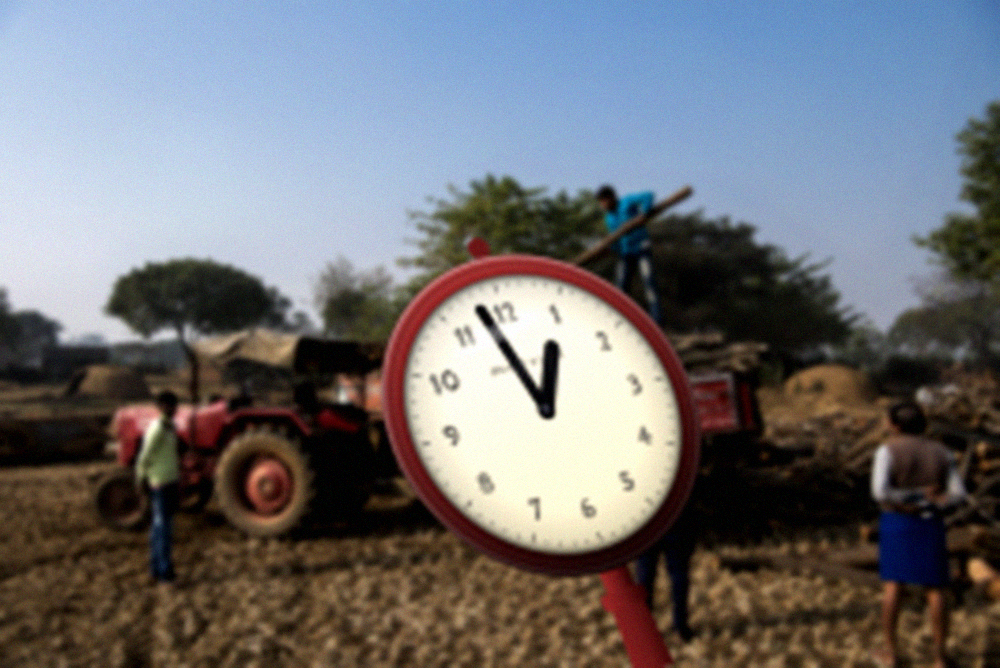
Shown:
12 h 58 min
